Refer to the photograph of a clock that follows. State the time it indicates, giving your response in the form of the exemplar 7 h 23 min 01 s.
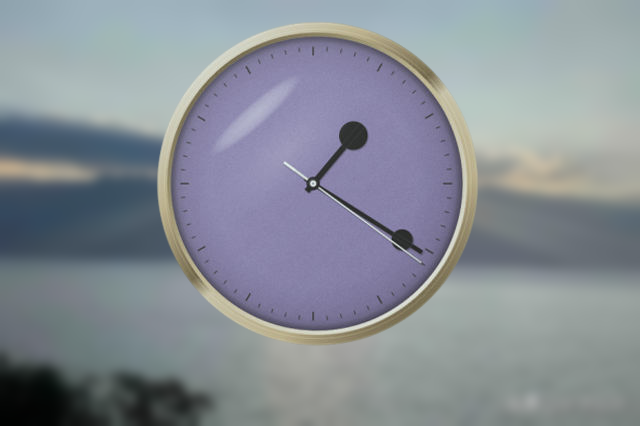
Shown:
1 h 20 min 21 s
